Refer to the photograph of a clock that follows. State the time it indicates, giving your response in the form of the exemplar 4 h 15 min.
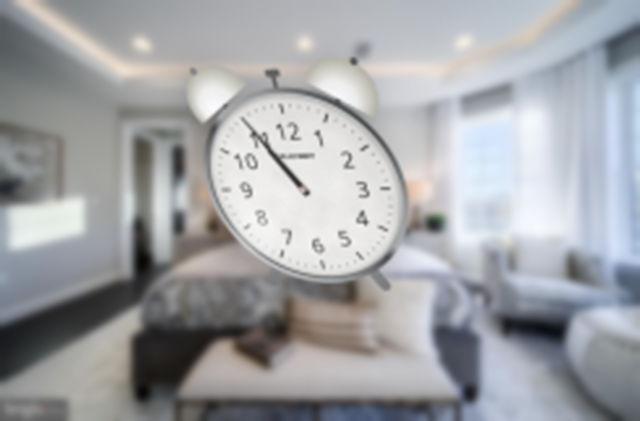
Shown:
10 h 55 min
